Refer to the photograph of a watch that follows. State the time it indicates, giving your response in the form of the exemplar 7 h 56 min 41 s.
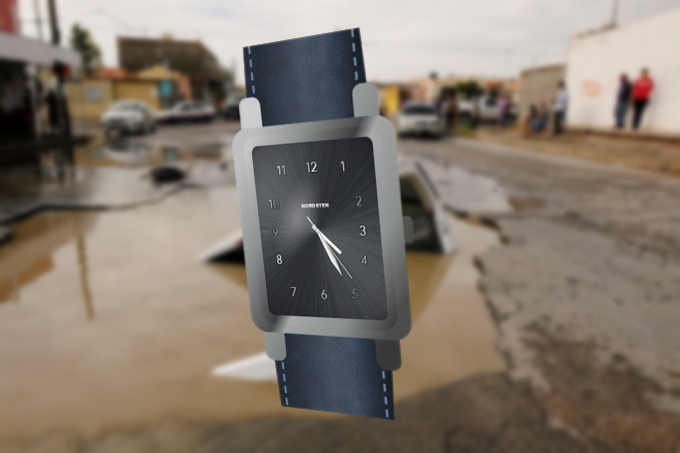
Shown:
4 h 25 min 24 s
